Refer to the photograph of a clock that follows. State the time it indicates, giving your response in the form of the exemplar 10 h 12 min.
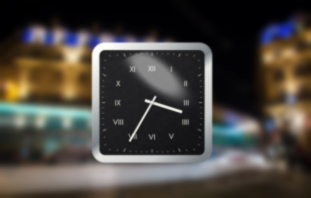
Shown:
3 h 35 min
